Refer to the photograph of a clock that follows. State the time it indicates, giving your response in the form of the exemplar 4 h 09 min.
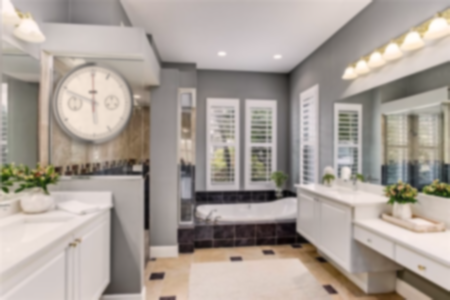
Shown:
5 h 49 min
